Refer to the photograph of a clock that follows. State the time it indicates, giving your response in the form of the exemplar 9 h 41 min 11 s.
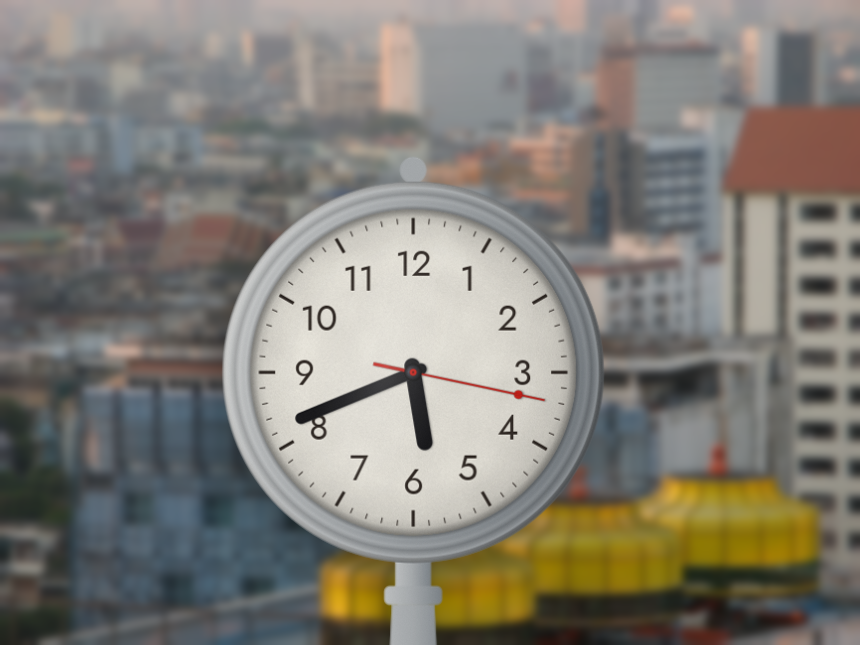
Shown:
5 h 41 min 17 s
